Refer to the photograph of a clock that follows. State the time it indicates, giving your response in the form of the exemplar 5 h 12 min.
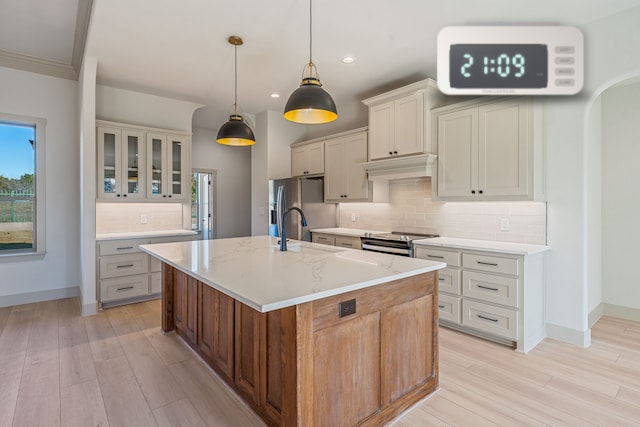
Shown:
21 h 09 min
